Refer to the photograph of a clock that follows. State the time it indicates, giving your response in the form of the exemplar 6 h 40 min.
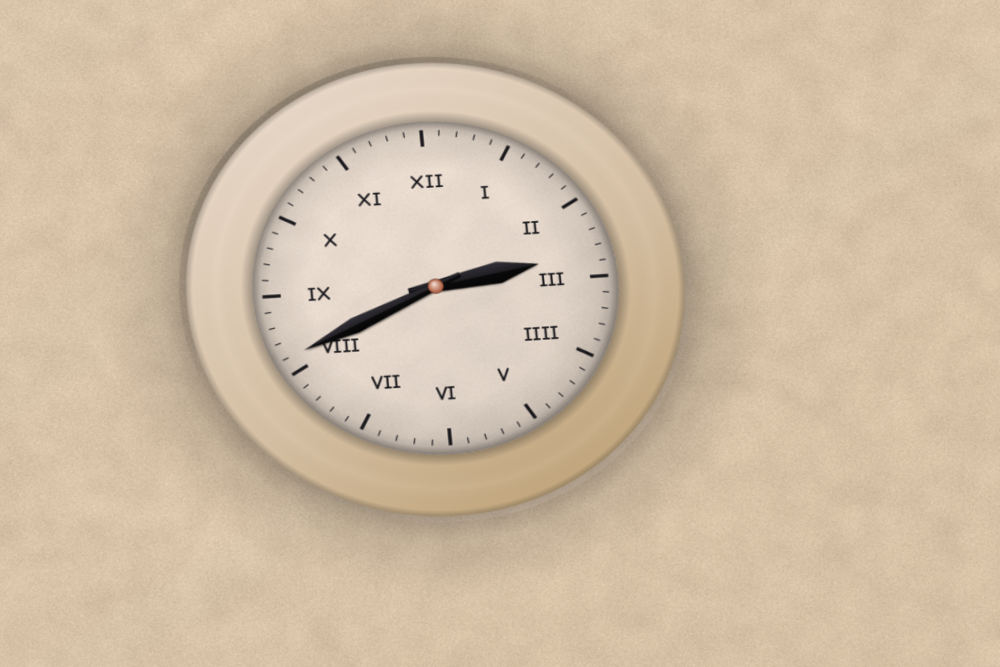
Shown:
2 h 41 min
